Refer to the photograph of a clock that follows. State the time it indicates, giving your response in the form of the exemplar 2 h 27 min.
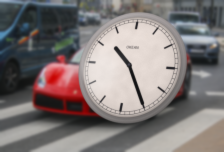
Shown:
10 h 25 min
